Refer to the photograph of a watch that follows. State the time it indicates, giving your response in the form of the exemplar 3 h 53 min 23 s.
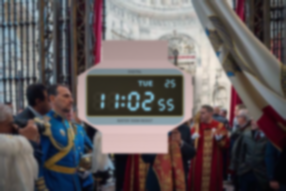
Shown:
11 h 02 min 55 s
